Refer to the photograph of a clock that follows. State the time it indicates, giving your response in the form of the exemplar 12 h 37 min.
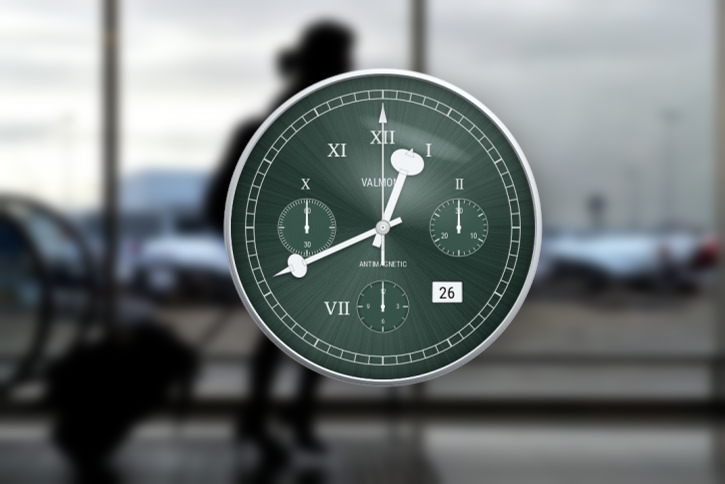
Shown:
12 h 41 min
